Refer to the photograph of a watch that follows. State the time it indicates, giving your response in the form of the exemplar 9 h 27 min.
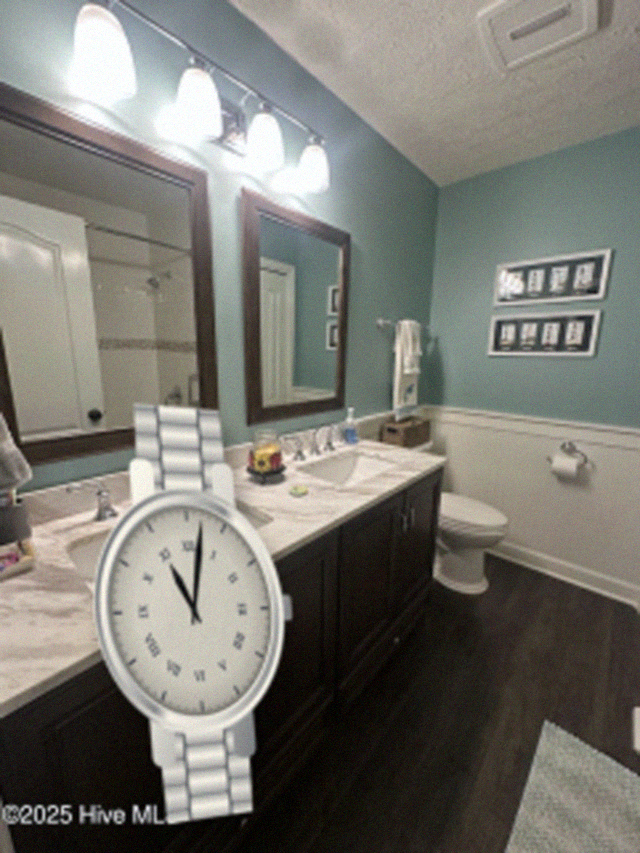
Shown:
11 h 02 min
